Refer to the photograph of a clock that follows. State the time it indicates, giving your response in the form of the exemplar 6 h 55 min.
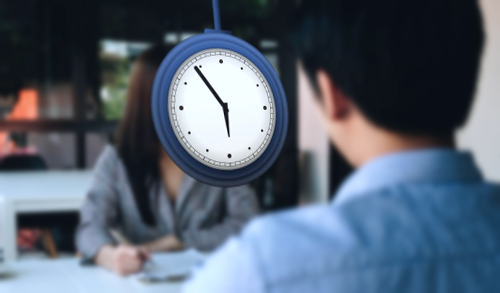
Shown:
5 h 54 min
